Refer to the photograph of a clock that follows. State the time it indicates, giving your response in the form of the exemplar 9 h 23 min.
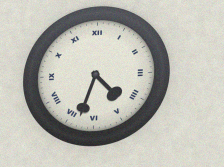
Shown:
4 h 33 min
